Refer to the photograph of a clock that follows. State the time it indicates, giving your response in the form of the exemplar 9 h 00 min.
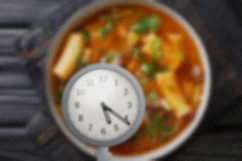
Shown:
5 h 21 min
